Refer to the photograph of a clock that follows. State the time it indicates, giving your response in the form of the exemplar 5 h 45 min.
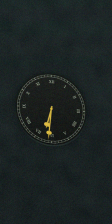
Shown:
6 h 31 min
